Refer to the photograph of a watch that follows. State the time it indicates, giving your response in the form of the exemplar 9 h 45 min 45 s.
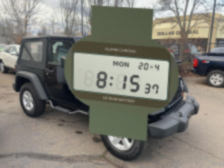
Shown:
8 h 15 min 37 s
